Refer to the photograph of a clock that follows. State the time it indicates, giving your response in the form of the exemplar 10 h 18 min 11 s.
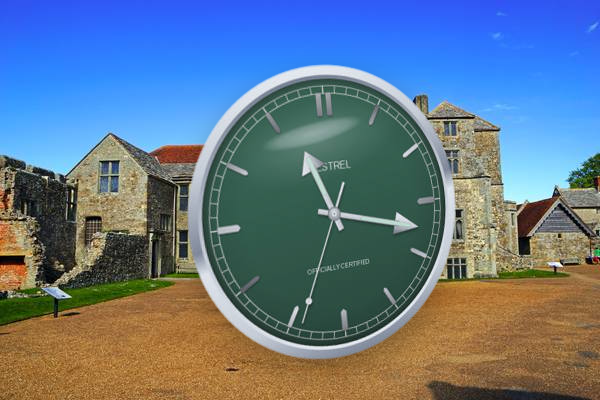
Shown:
11 h 17 min 34 s
